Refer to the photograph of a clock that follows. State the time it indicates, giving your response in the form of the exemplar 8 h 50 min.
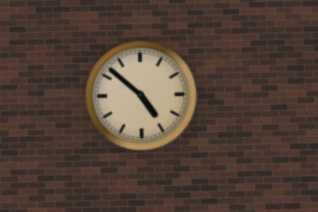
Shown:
4 h 52 min
